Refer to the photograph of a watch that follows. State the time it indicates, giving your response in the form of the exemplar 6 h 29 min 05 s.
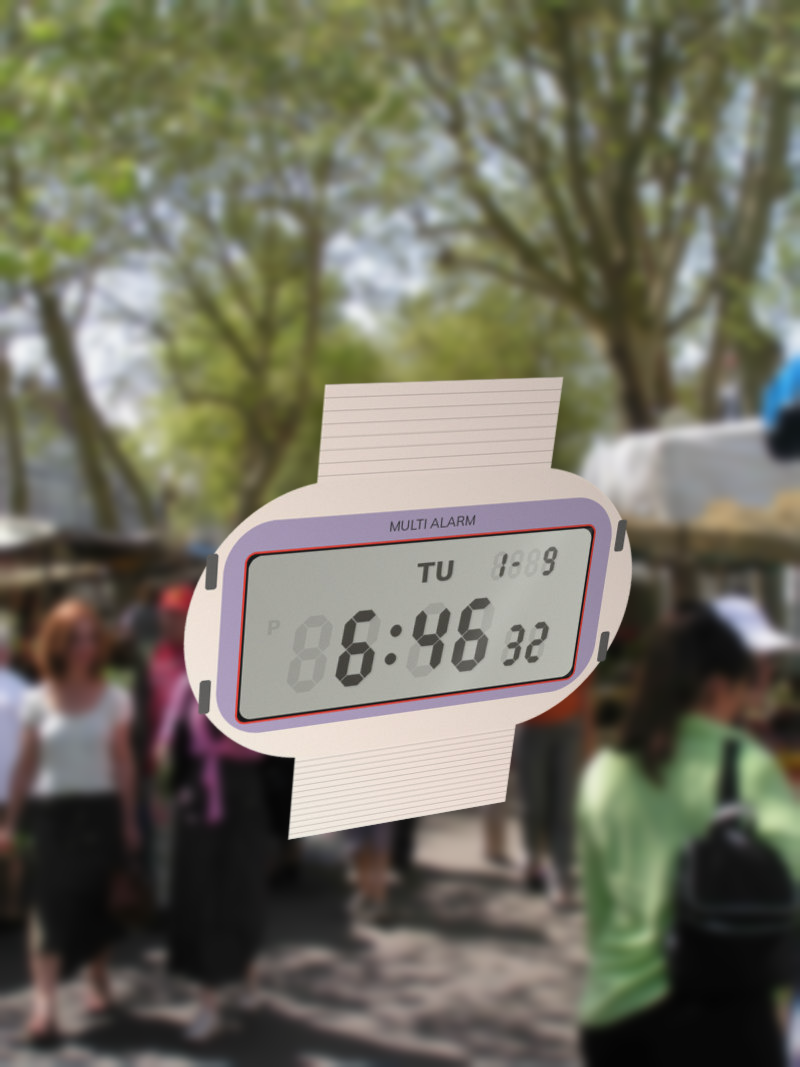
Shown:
6 h 46 min 32 s
